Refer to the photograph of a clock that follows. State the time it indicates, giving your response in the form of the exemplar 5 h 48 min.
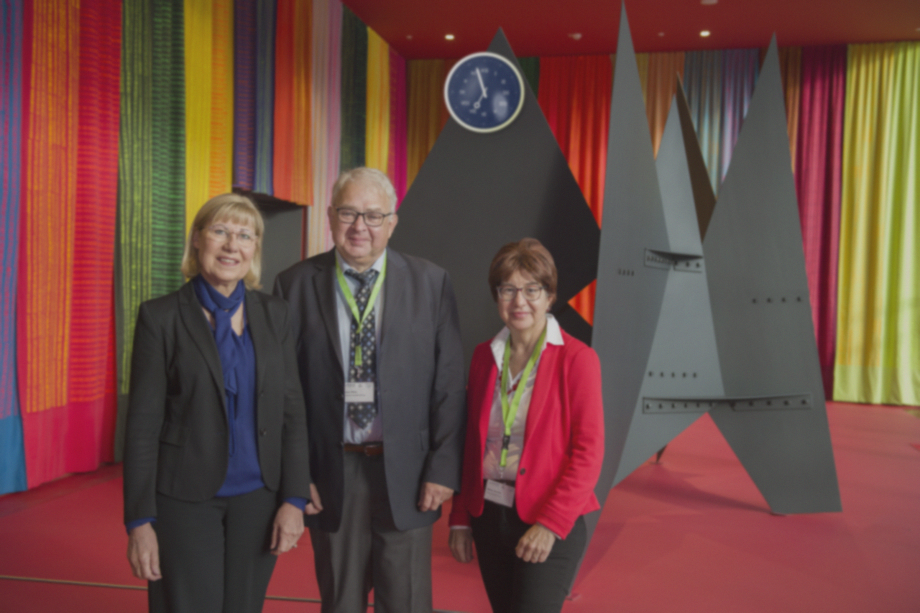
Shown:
6 h 57 min
